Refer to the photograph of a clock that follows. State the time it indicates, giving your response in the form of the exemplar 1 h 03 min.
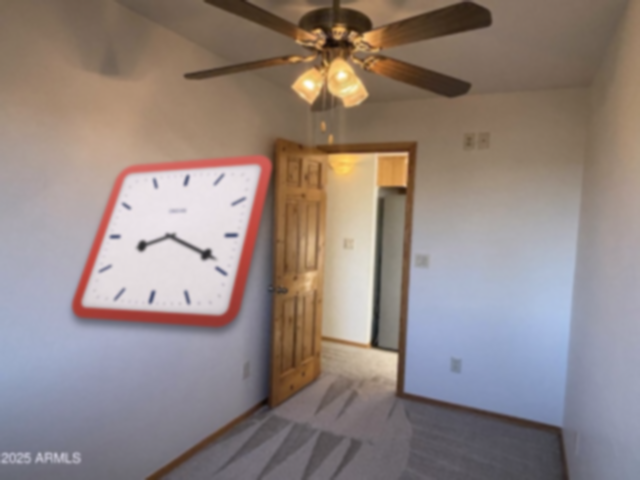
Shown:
8 h 19 min
